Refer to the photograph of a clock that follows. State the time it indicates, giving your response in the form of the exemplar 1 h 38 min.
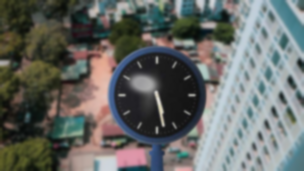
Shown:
5 h 28 min
